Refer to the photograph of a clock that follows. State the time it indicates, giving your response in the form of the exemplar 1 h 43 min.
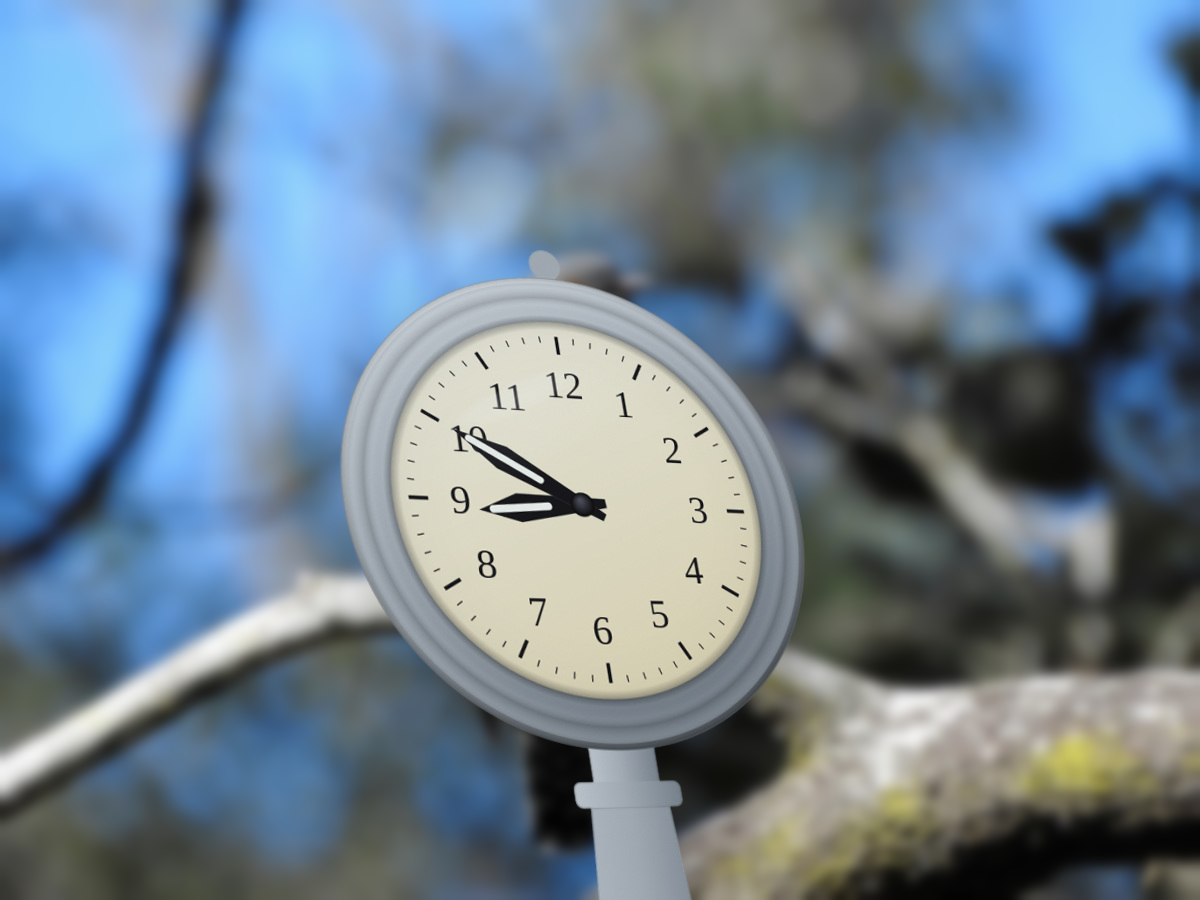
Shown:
8 h 50 min
